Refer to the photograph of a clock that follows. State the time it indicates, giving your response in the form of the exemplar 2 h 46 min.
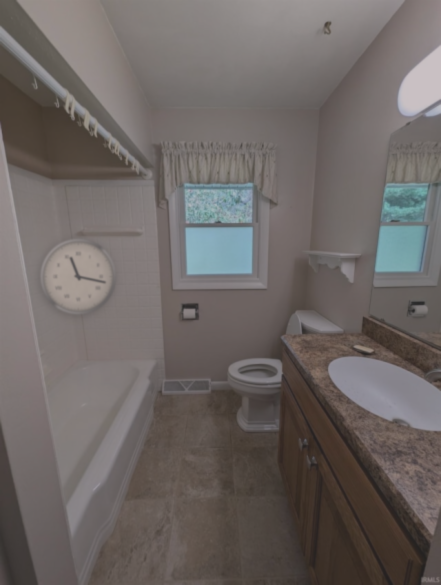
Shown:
11 h 17 min
